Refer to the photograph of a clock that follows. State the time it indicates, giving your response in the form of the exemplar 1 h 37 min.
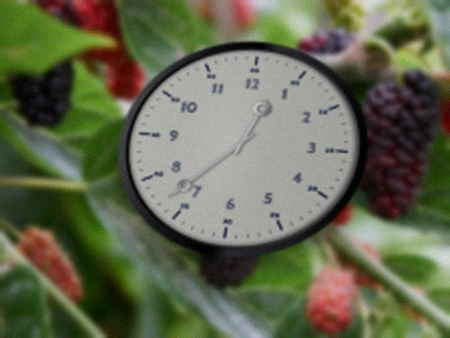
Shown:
12 h 37 min
